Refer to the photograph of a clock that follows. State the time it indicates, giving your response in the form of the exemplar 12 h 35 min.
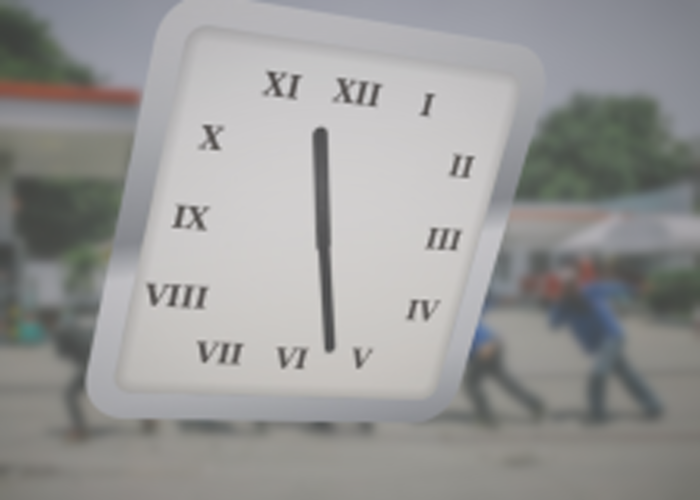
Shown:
11 h 27 min
